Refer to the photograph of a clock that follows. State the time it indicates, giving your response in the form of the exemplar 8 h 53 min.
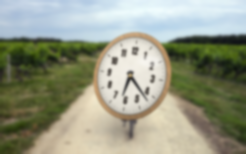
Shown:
6 h 22 min
